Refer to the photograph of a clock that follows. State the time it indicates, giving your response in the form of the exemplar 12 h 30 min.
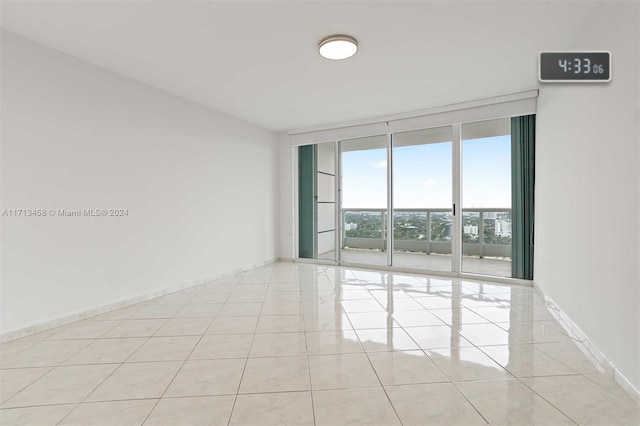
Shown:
4 h 33 min
